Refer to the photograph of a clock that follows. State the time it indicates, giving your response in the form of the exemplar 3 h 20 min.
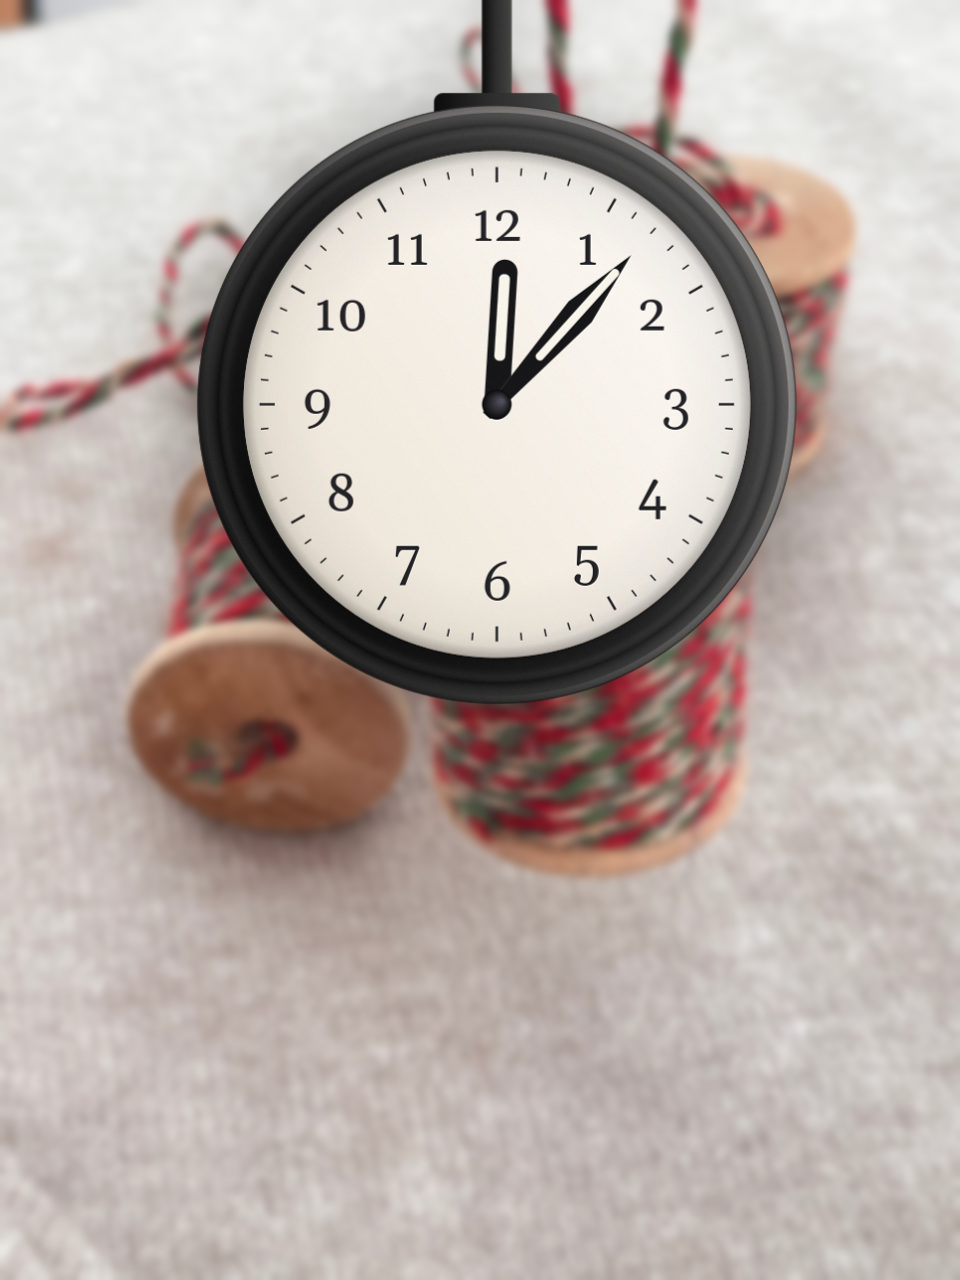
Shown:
12 h 07 min
